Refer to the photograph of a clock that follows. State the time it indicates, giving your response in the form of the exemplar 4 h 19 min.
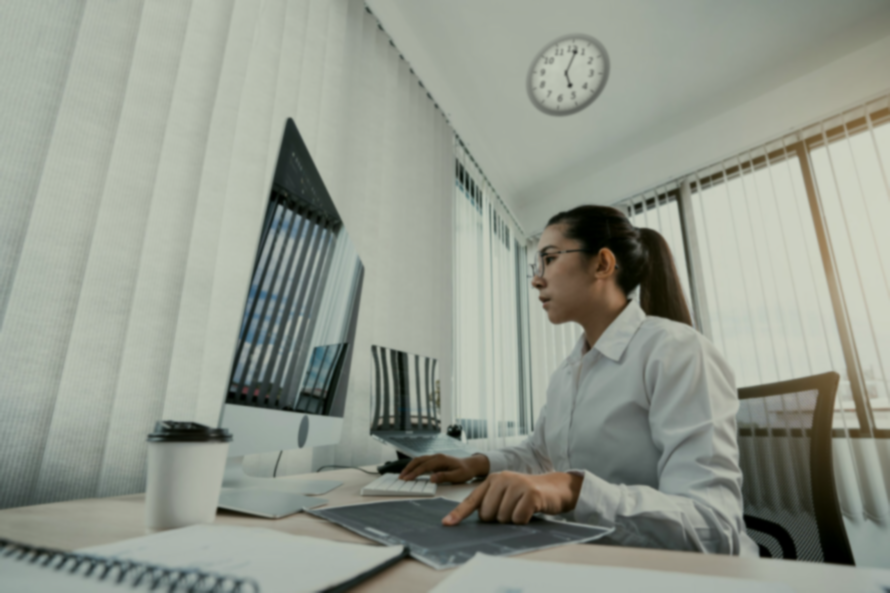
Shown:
5 h 02 min
